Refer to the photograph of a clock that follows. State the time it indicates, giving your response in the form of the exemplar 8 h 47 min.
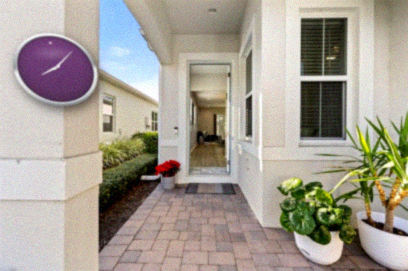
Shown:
8 h 08 min
